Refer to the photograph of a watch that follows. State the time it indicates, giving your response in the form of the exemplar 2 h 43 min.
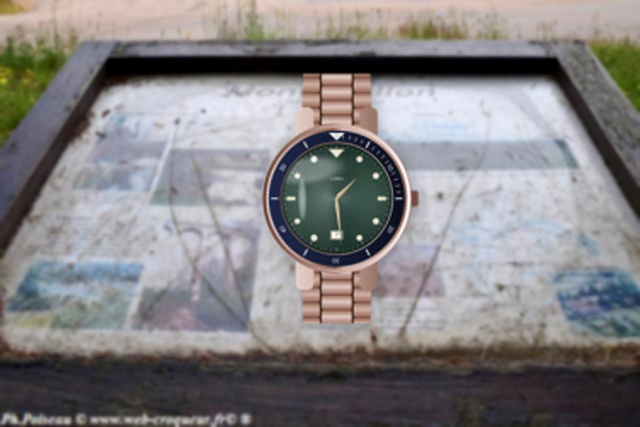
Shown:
1 h 29 min
